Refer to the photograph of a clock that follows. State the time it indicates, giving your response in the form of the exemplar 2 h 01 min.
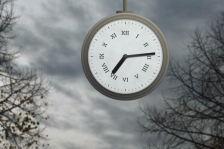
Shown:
7 h 14 min
